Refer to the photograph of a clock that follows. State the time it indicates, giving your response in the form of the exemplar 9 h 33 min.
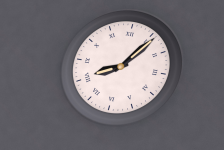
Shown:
8 h 06 min
